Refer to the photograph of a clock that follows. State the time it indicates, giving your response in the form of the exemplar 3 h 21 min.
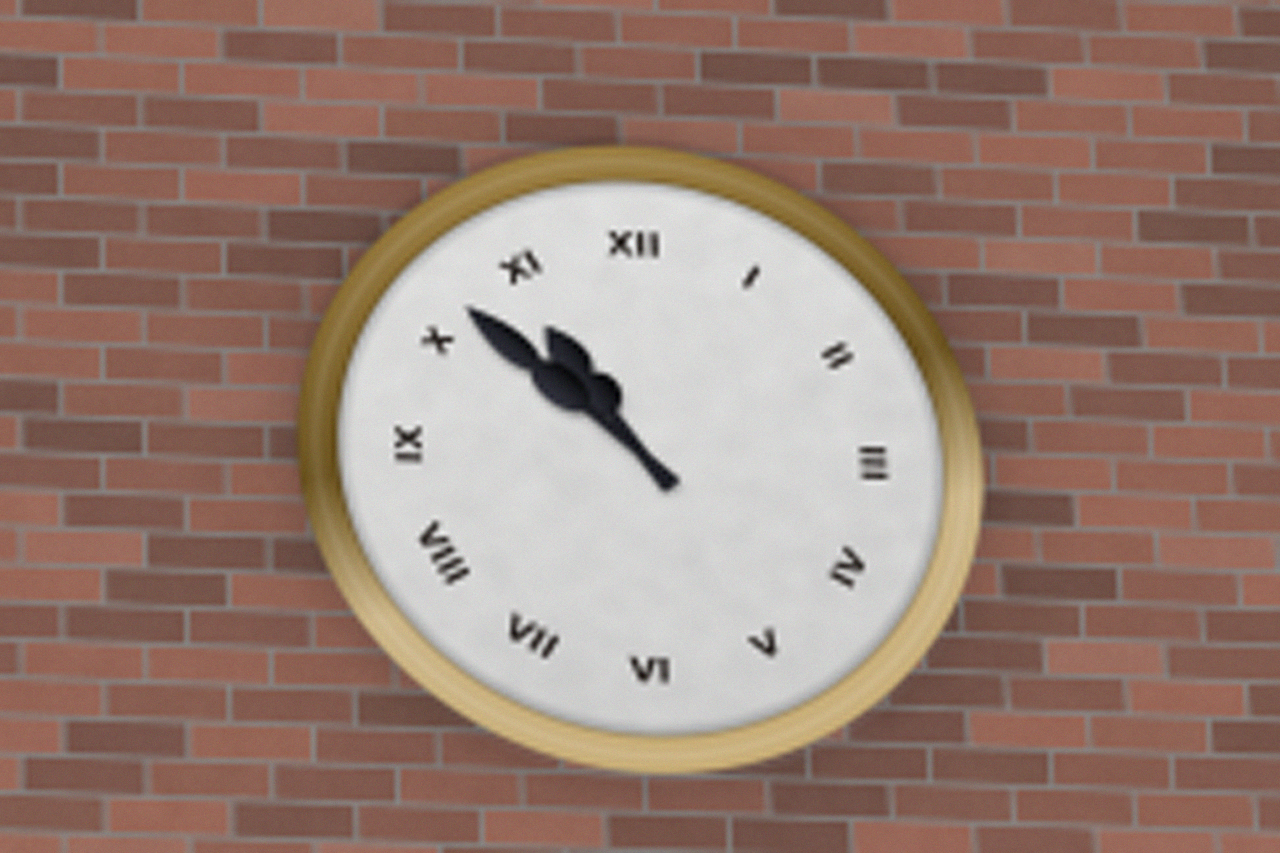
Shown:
10 h 52 min
